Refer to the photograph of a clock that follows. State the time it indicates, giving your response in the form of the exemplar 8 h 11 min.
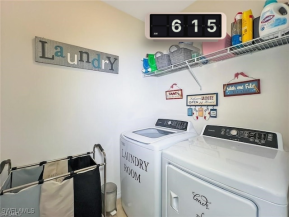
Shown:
6 h 15 min
